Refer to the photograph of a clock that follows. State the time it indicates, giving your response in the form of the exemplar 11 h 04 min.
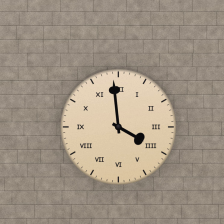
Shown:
3 h 59 min
